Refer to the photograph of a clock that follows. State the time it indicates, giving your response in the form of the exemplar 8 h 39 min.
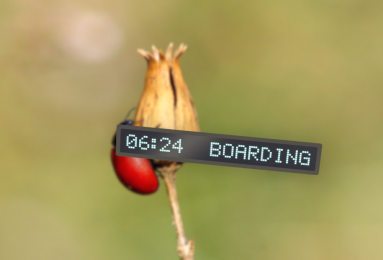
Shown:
6 h 24 min
